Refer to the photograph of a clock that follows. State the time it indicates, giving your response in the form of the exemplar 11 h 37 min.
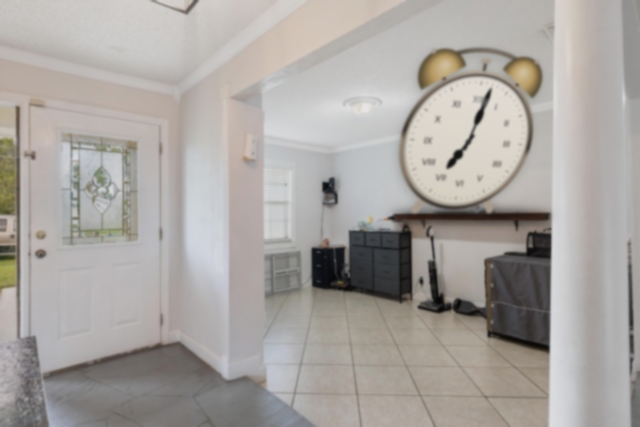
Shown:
7 h 02 min
